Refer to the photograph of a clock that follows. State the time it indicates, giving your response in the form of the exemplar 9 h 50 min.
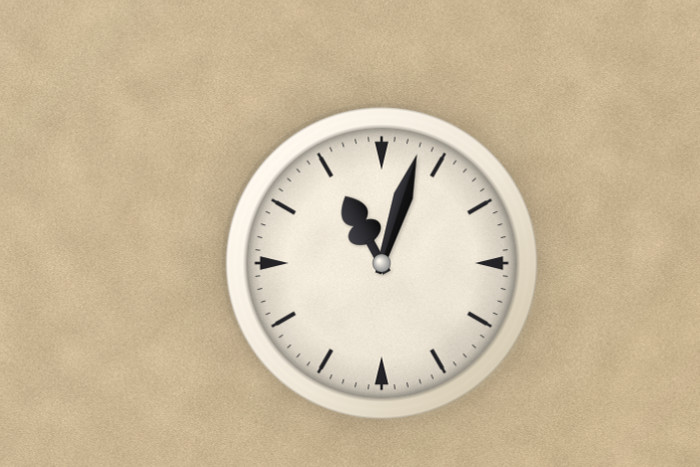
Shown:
11 h 03 min
